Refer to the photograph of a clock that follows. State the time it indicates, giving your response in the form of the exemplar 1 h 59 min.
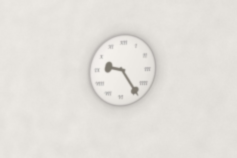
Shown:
9 h 24 min
